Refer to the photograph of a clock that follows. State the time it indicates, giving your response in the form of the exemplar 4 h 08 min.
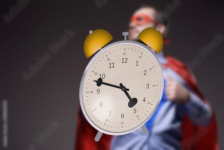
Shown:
4 h 48 min
